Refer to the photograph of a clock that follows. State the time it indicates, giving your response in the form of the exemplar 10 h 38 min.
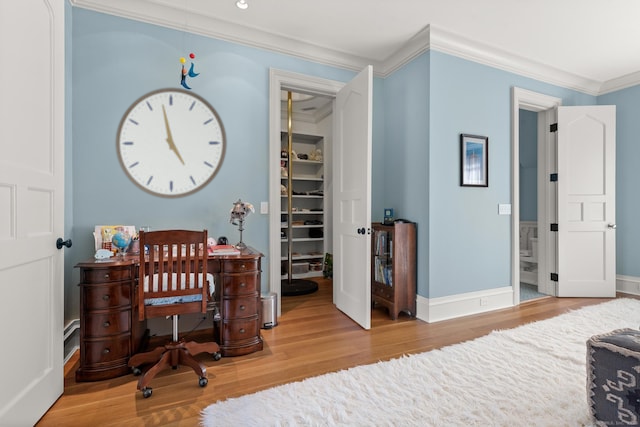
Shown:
4 h 58 min
